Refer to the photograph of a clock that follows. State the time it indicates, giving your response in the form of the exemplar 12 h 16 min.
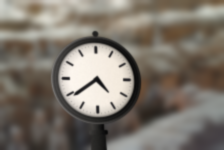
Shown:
4 h 39 min
